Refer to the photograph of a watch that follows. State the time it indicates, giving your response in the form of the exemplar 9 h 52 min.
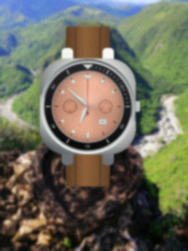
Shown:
6 h 52 min
